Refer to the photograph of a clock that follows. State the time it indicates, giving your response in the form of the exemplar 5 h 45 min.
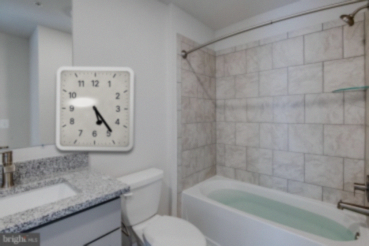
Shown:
5 h 24 min
